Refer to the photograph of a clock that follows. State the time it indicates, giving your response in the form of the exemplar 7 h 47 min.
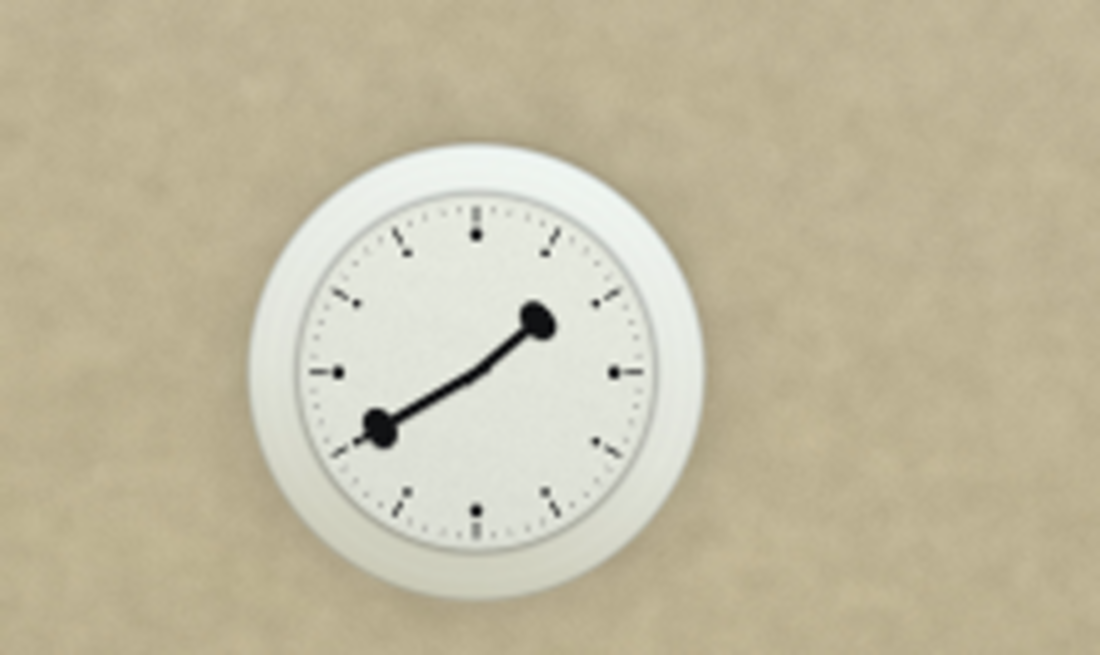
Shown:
1 h 40 min
